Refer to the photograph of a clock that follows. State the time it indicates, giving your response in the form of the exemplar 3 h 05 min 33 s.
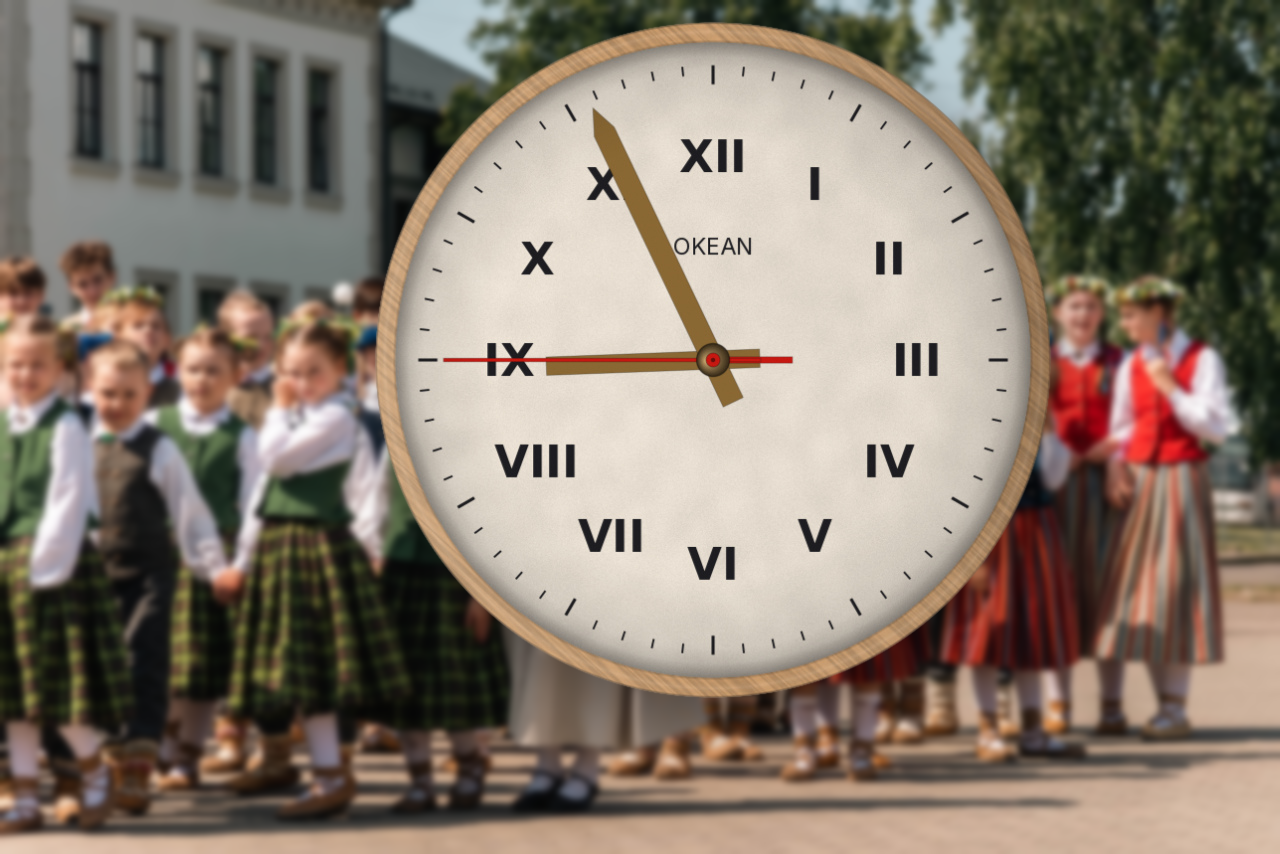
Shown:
8 h 55 min 45 s
